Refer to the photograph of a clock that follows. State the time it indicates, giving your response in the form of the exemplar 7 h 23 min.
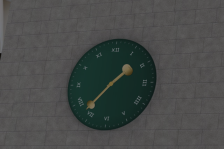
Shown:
1 h 37 min
